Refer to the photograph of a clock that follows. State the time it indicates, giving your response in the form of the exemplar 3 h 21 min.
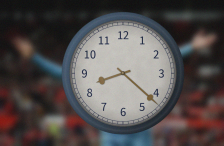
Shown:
8 h 22 min
